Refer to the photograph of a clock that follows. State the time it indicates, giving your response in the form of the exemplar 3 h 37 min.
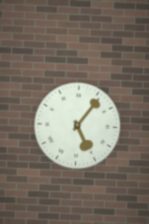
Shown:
5 h 06 min
